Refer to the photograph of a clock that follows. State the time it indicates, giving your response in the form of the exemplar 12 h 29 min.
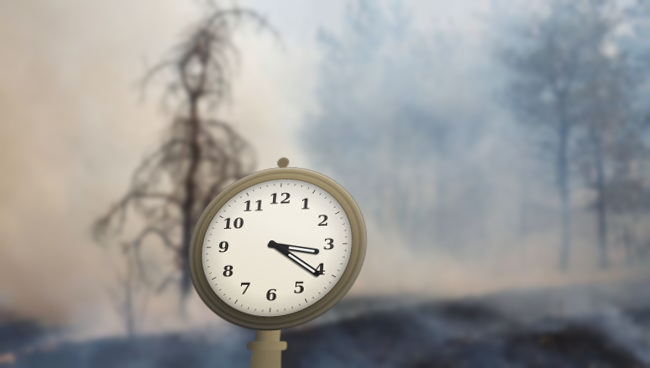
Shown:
3 h 21 min
